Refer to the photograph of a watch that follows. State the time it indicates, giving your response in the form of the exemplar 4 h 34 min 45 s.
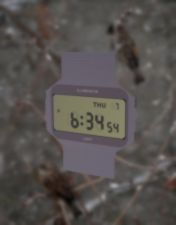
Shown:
6 h 34 min 54 s
